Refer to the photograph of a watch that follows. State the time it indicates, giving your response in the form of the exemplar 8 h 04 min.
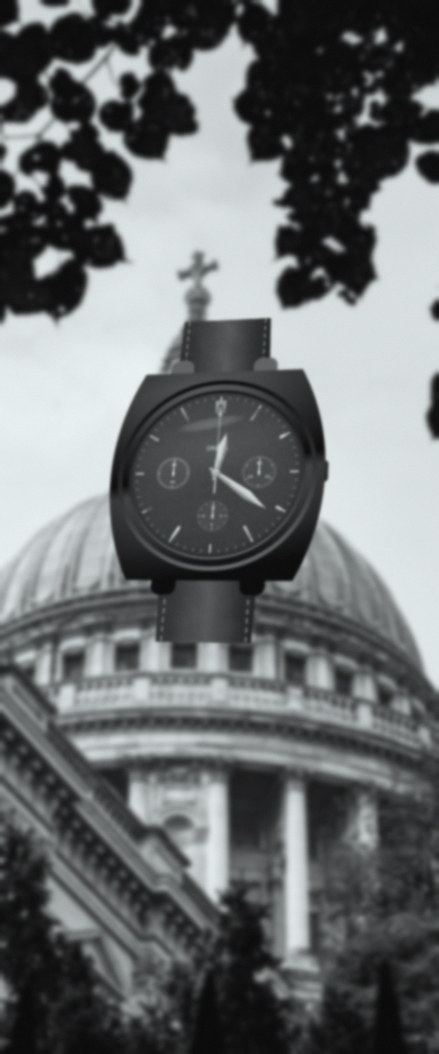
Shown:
12 h 21 min
